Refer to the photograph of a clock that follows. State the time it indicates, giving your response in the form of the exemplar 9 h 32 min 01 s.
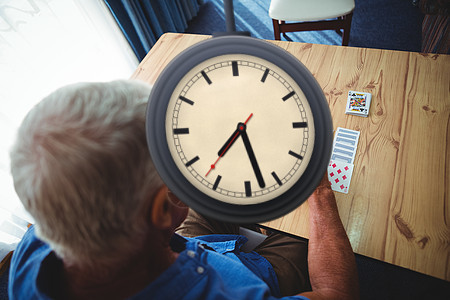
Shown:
7 h 27 min 37 s
